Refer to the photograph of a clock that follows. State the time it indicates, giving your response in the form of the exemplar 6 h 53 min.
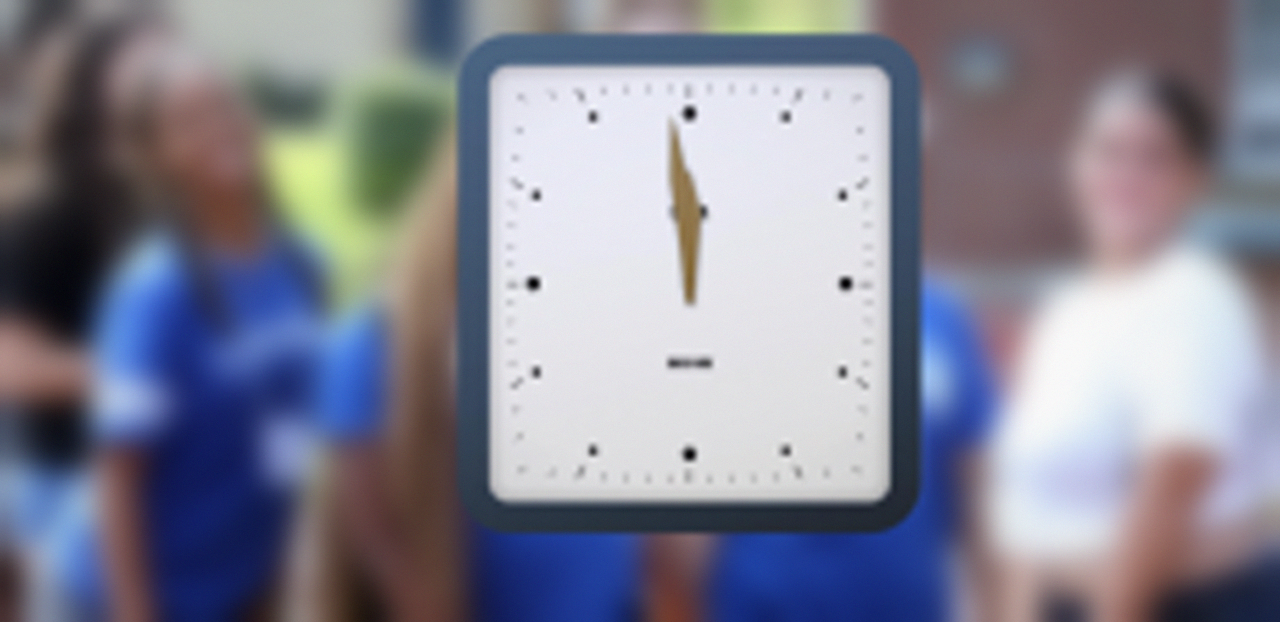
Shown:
11 h 59 min
